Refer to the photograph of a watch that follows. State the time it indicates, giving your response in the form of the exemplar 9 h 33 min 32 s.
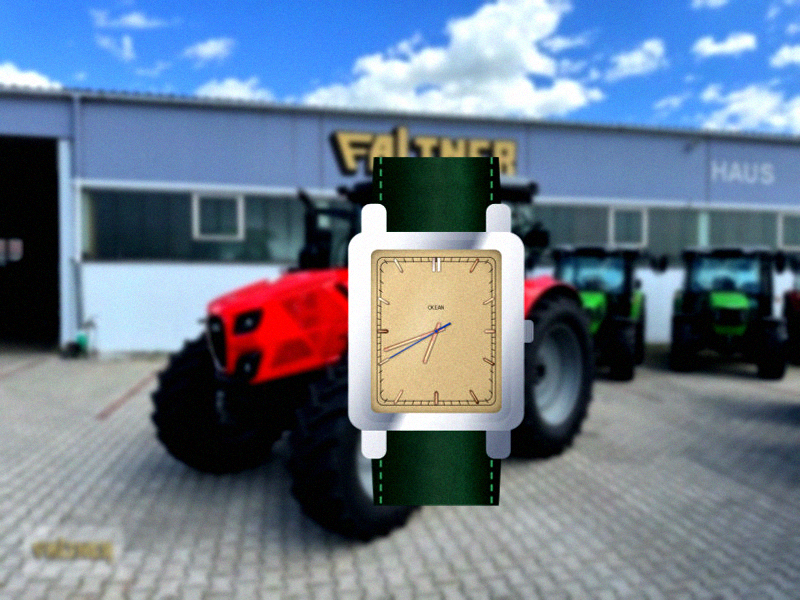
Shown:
6 h 41 min 40 s
